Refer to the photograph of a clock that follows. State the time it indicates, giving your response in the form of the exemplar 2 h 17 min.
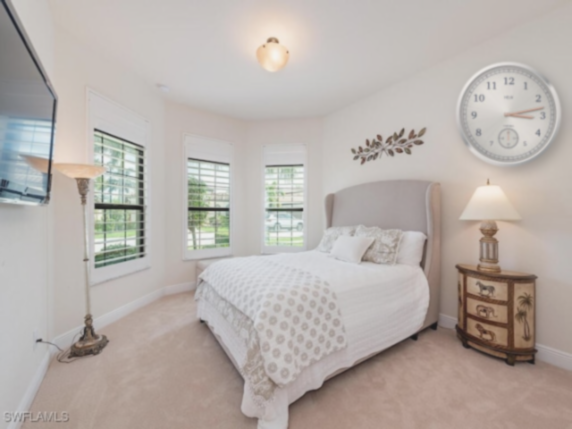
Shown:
3 h 13 min
